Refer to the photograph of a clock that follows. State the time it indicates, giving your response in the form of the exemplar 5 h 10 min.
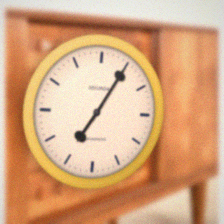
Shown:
7 h 05 min
